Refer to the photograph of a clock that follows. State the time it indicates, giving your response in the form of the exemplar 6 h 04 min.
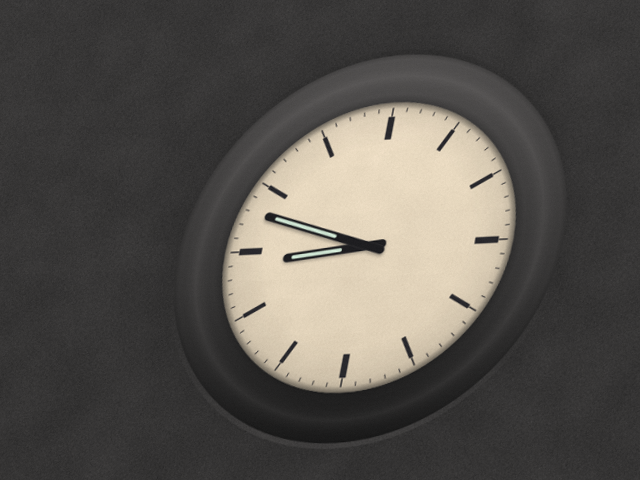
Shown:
8 h 48 min
